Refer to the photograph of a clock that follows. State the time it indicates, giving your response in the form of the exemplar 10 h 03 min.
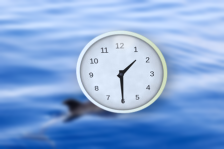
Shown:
1 h 30 min
